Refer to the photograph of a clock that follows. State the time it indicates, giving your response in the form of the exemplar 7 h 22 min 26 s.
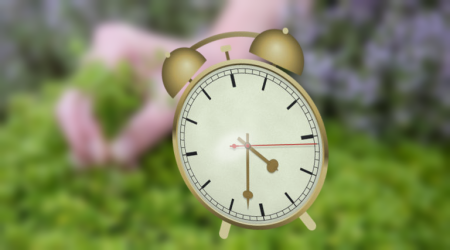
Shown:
4 h 32 min 16 s
